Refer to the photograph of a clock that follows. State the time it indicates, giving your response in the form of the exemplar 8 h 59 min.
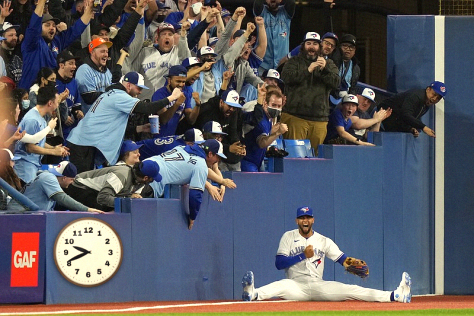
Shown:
9 h 41 min
